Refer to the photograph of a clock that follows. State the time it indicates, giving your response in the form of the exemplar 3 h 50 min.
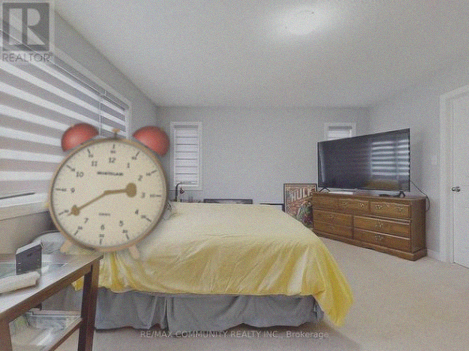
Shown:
2 h 39 min
